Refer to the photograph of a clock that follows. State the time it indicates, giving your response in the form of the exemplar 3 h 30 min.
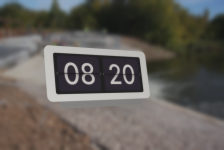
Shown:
8 h 20 min
